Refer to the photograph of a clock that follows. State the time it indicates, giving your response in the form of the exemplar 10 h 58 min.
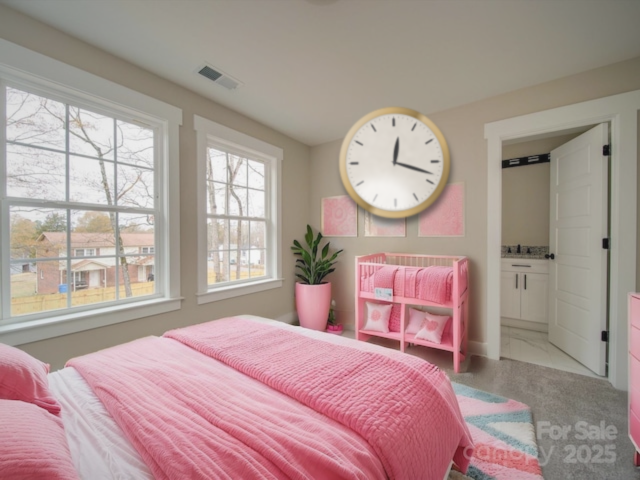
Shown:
12 h 18 min
